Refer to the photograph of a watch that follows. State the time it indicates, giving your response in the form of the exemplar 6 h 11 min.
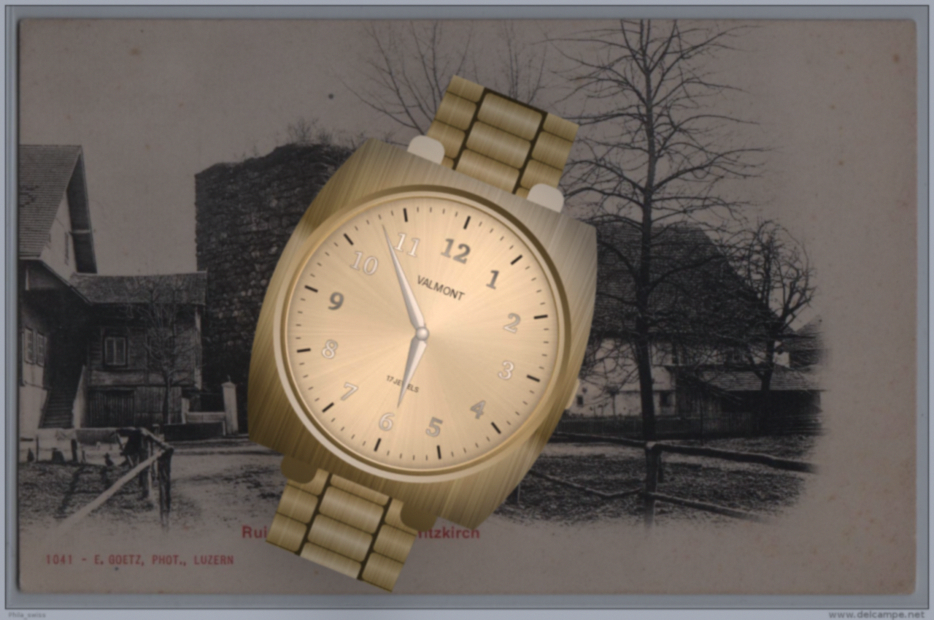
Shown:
5 h 53 min
